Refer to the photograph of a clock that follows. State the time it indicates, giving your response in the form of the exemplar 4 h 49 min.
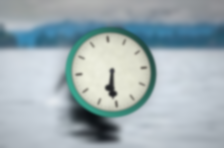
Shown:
6 h 31 min
